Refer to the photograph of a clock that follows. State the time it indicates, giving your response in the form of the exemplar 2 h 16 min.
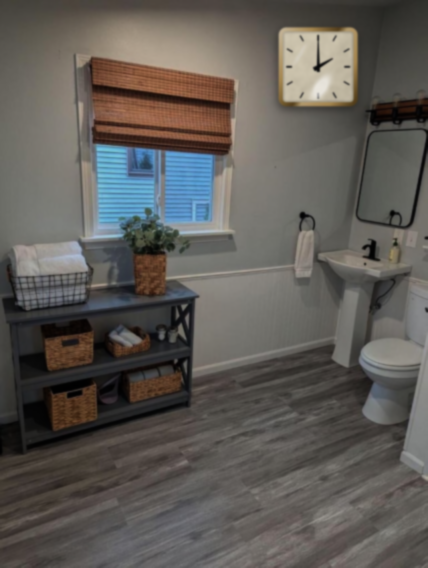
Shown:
2 h 00 min
